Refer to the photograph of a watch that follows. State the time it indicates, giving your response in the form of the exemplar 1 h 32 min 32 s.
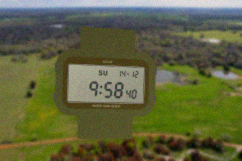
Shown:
9 h 58 min 40 s
